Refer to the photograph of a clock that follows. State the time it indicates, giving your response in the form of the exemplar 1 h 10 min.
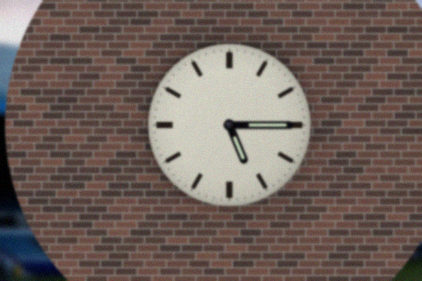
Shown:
5 h 15 min
